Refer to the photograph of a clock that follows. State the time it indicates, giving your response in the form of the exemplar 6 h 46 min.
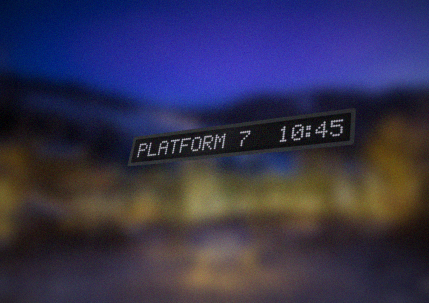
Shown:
10 h 45 min
